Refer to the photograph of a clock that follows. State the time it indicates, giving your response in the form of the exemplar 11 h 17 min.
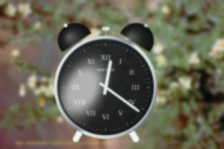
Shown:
12 h 21 min
